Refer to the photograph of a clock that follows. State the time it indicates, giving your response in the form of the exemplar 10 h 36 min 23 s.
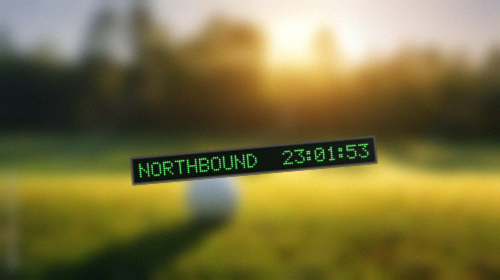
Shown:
23 h 01 min 53 s
